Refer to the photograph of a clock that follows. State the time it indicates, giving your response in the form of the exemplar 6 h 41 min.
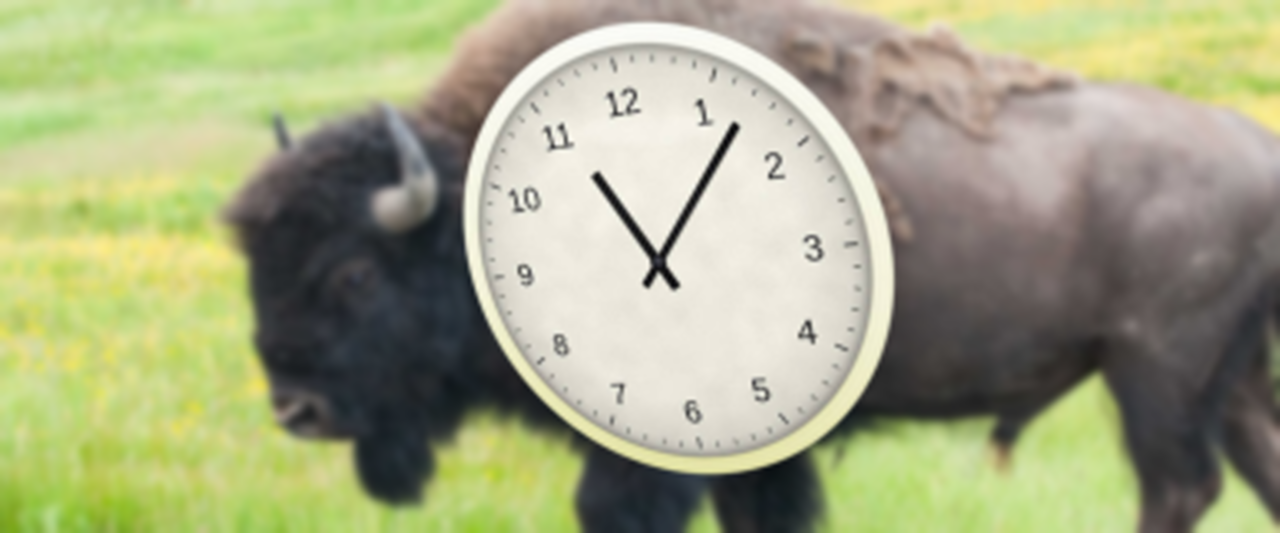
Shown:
11 h 07 min
